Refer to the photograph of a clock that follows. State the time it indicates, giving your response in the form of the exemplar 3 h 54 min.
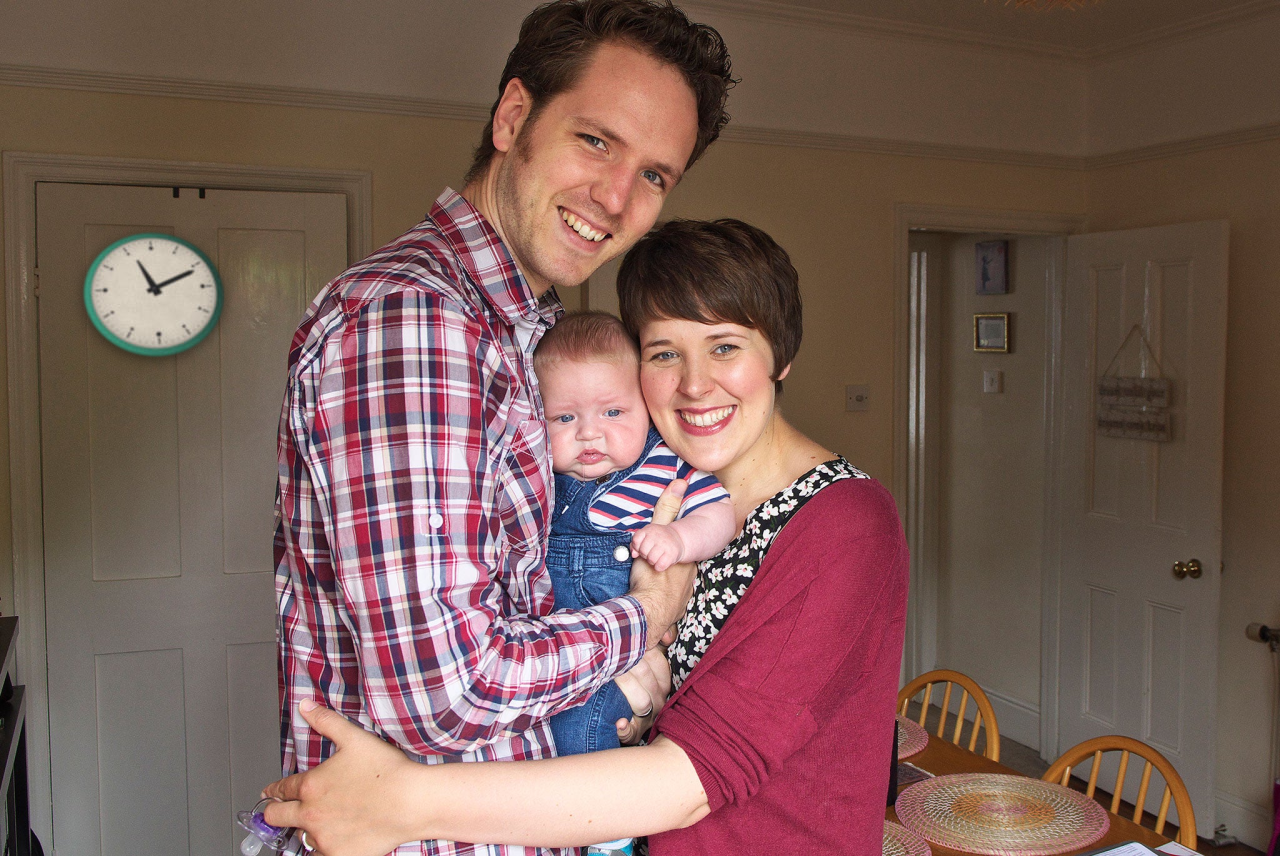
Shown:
11 h 11 min
